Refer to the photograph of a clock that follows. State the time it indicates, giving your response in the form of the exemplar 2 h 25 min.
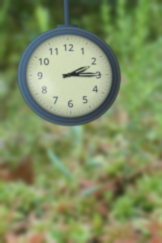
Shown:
2 h 15 min
